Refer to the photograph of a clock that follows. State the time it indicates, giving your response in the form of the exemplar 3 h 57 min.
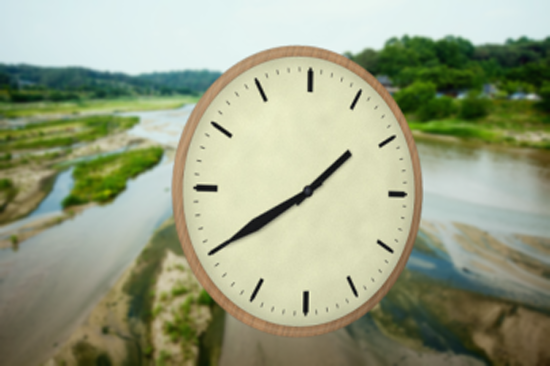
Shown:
1 h 40 min
